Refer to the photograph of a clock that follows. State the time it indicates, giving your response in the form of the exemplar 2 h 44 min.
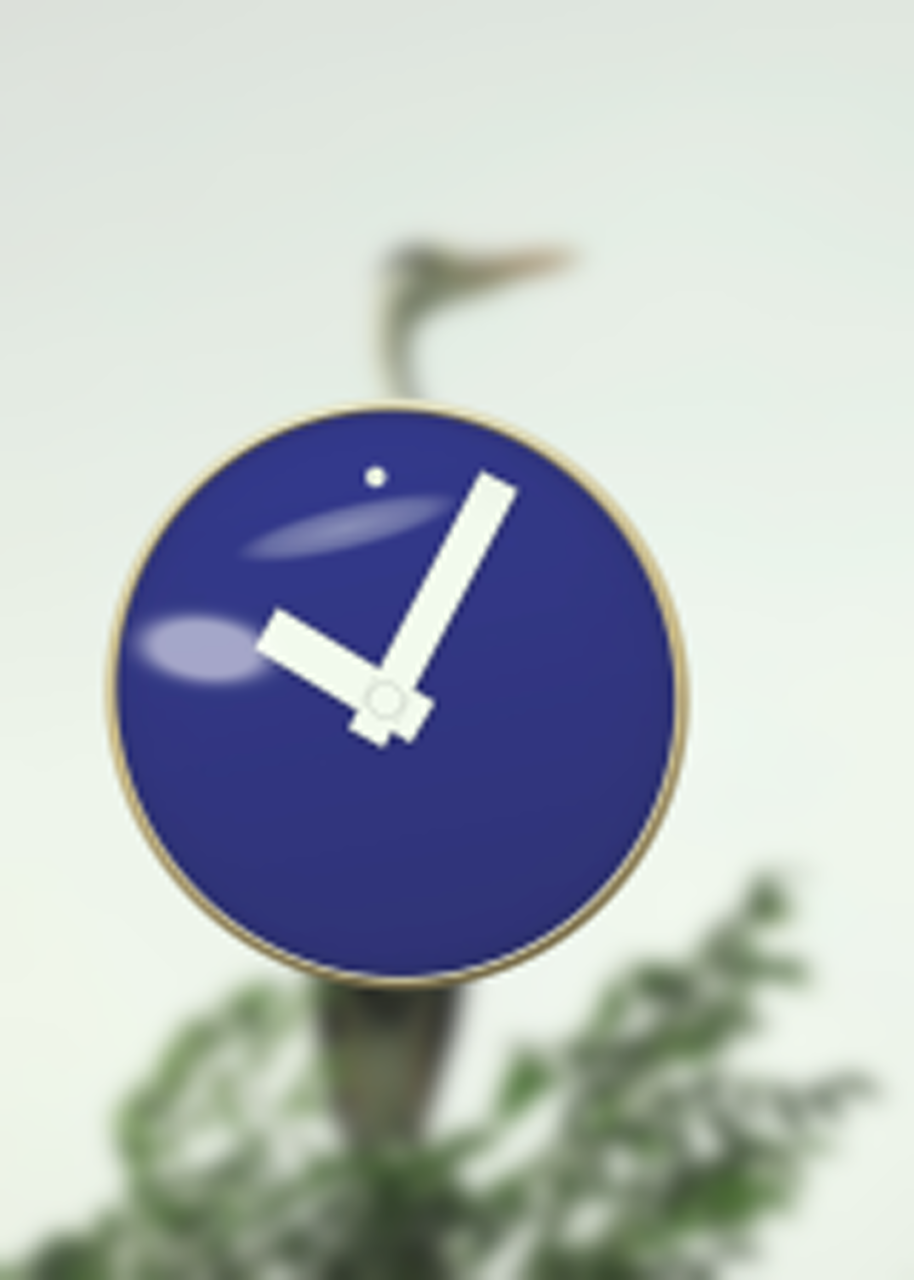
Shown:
10 h 05 min
